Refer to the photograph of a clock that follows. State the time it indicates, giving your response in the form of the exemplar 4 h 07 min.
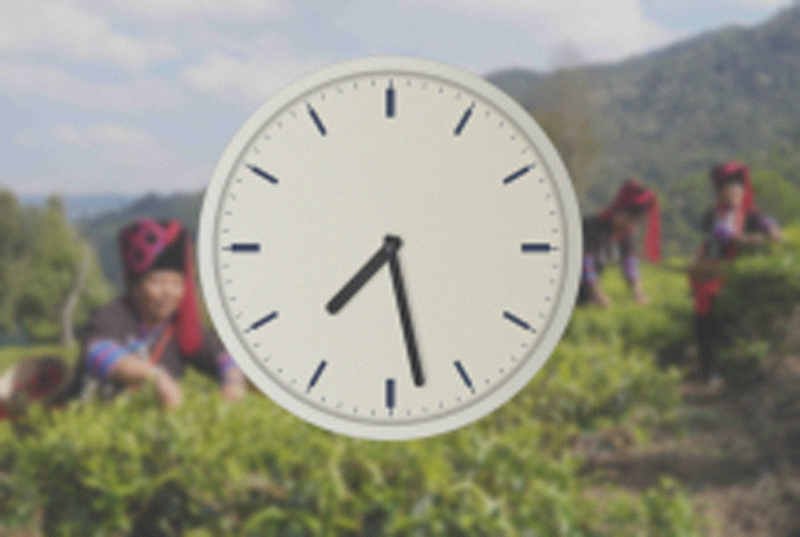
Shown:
7 h 28 min
